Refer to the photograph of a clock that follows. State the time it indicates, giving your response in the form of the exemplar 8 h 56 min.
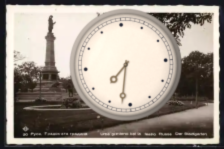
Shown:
7 h 32 min
